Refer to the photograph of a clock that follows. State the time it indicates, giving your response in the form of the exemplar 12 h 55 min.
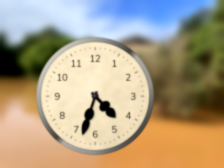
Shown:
4 h 33 min
